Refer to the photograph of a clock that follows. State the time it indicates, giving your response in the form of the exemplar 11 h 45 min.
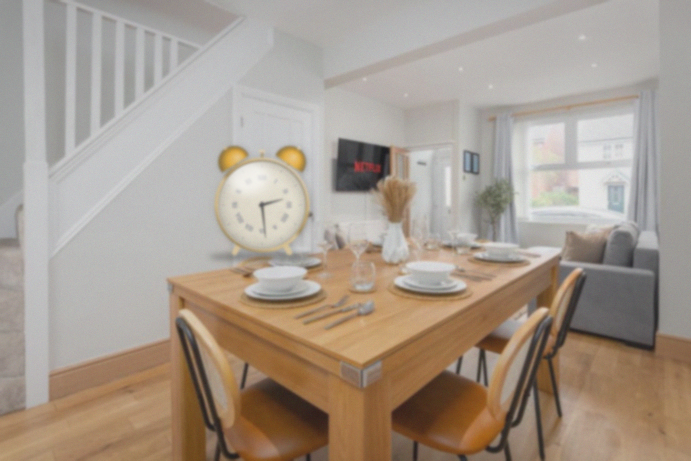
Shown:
2 h 29 min
